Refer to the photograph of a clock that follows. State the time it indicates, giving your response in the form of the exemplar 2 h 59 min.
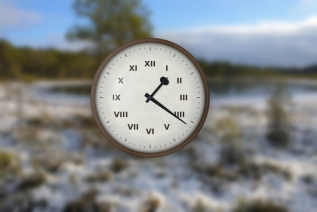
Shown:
1 h 21 min
